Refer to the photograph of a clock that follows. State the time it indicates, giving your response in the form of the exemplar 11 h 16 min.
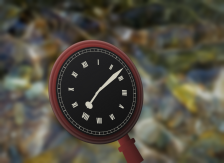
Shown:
8 h 13 min
